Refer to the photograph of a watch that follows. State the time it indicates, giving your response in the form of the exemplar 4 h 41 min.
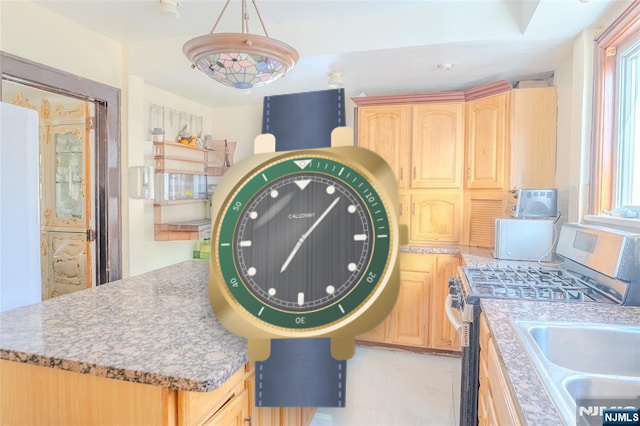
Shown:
7 h 07 min
